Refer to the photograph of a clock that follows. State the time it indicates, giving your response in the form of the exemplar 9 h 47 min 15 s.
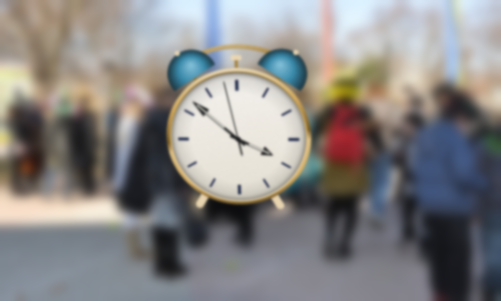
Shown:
3 h 51 min 58 s
